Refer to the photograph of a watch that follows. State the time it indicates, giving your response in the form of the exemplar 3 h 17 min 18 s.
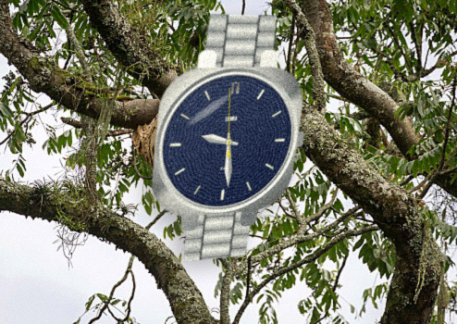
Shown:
9 h 28 min 59 s
